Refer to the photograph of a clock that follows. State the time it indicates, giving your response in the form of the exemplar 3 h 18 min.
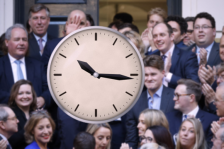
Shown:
10 h 16 min
